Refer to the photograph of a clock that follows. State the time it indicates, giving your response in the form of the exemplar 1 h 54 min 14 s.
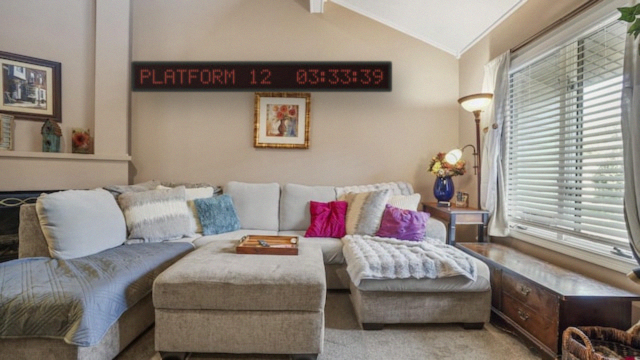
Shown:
3 h 33 min 39 s
